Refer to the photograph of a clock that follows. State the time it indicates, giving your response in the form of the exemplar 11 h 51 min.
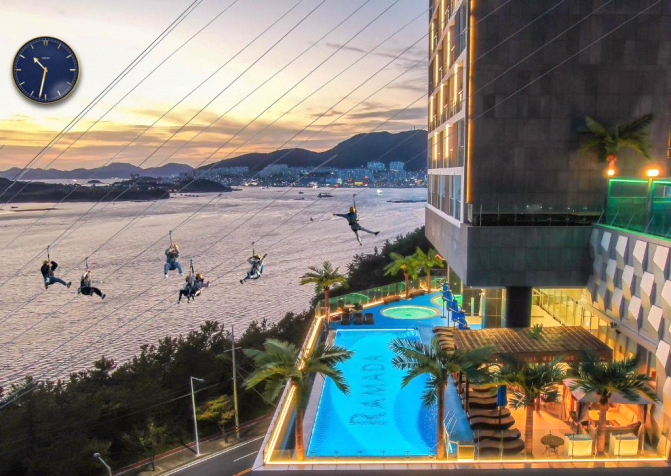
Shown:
10 h 32 min
